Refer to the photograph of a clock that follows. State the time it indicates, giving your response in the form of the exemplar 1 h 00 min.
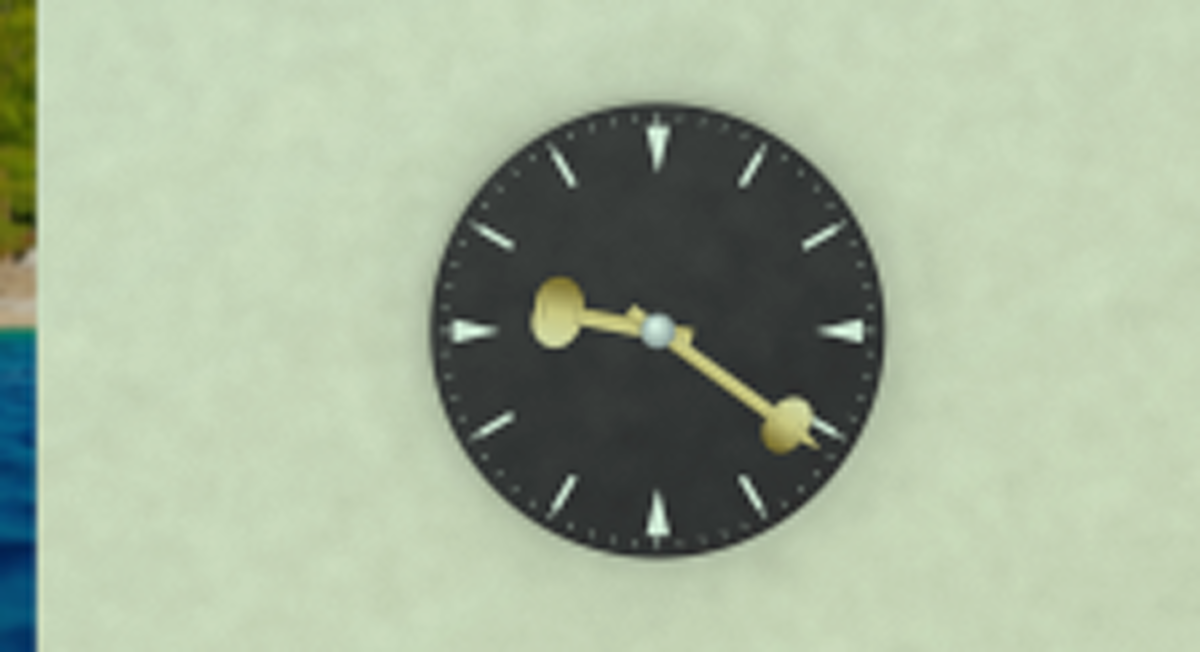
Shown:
9 h 21 min
